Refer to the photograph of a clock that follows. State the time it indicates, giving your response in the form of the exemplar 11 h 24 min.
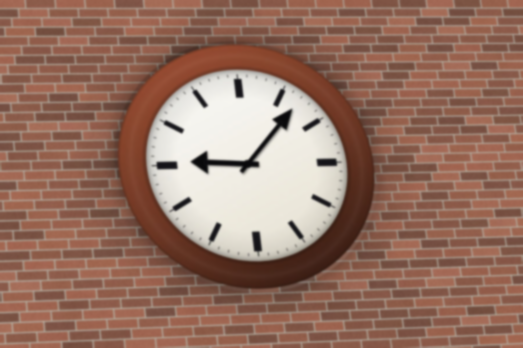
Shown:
9 h 07 min
